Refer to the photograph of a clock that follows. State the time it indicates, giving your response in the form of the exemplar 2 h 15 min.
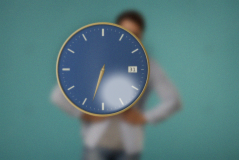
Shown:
6 h 33 min
